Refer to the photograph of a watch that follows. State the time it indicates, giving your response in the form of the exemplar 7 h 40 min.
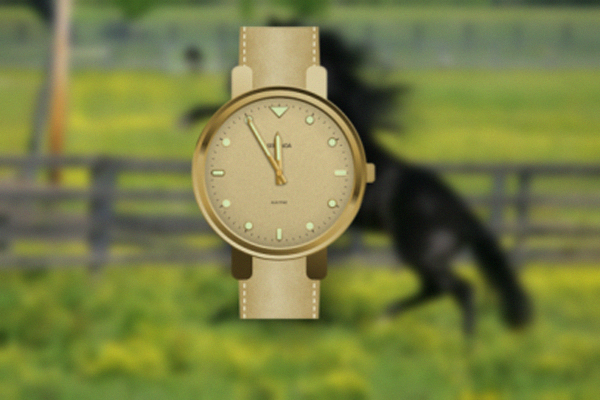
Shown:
11 h 55 min
